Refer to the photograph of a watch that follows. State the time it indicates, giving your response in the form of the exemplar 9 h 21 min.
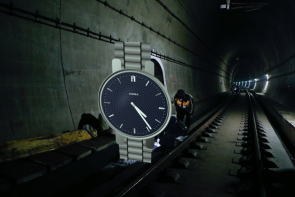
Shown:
4 h 24 min
